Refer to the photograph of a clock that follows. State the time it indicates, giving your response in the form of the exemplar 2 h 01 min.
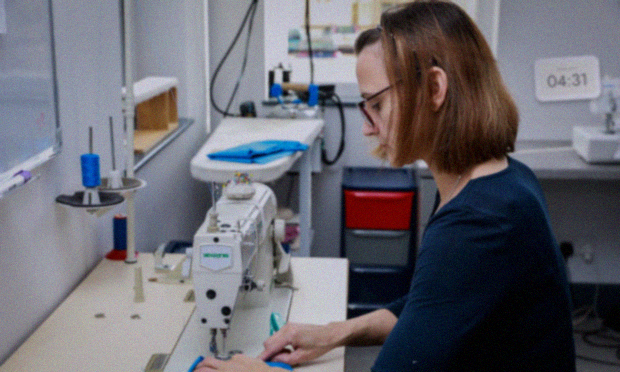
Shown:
4 h 31 min
